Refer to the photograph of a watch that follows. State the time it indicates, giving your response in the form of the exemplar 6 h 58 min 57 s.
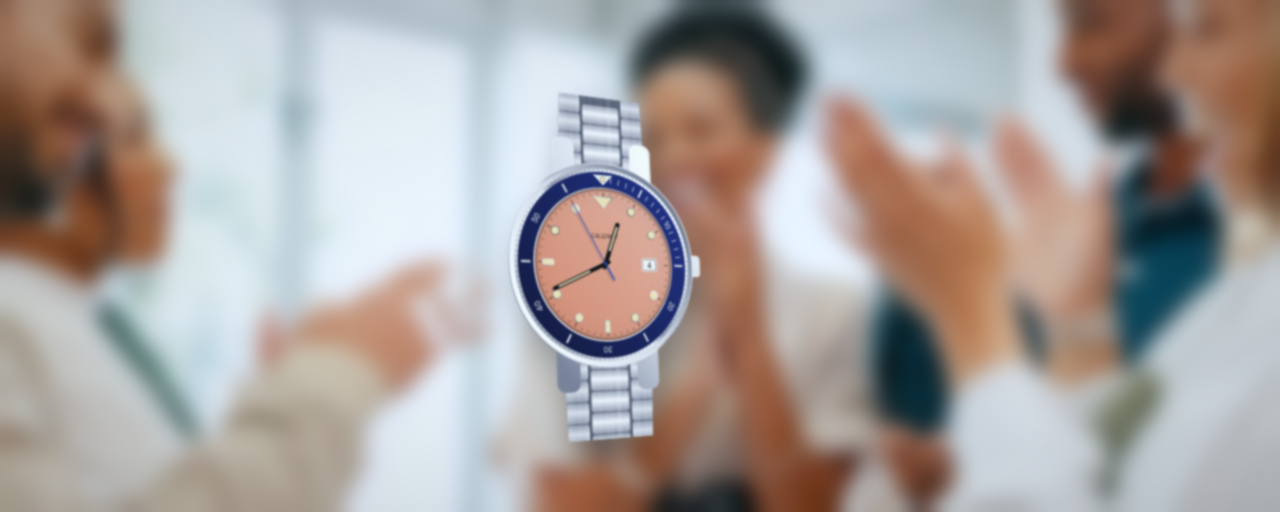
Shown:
12 h 40 min 55 s
